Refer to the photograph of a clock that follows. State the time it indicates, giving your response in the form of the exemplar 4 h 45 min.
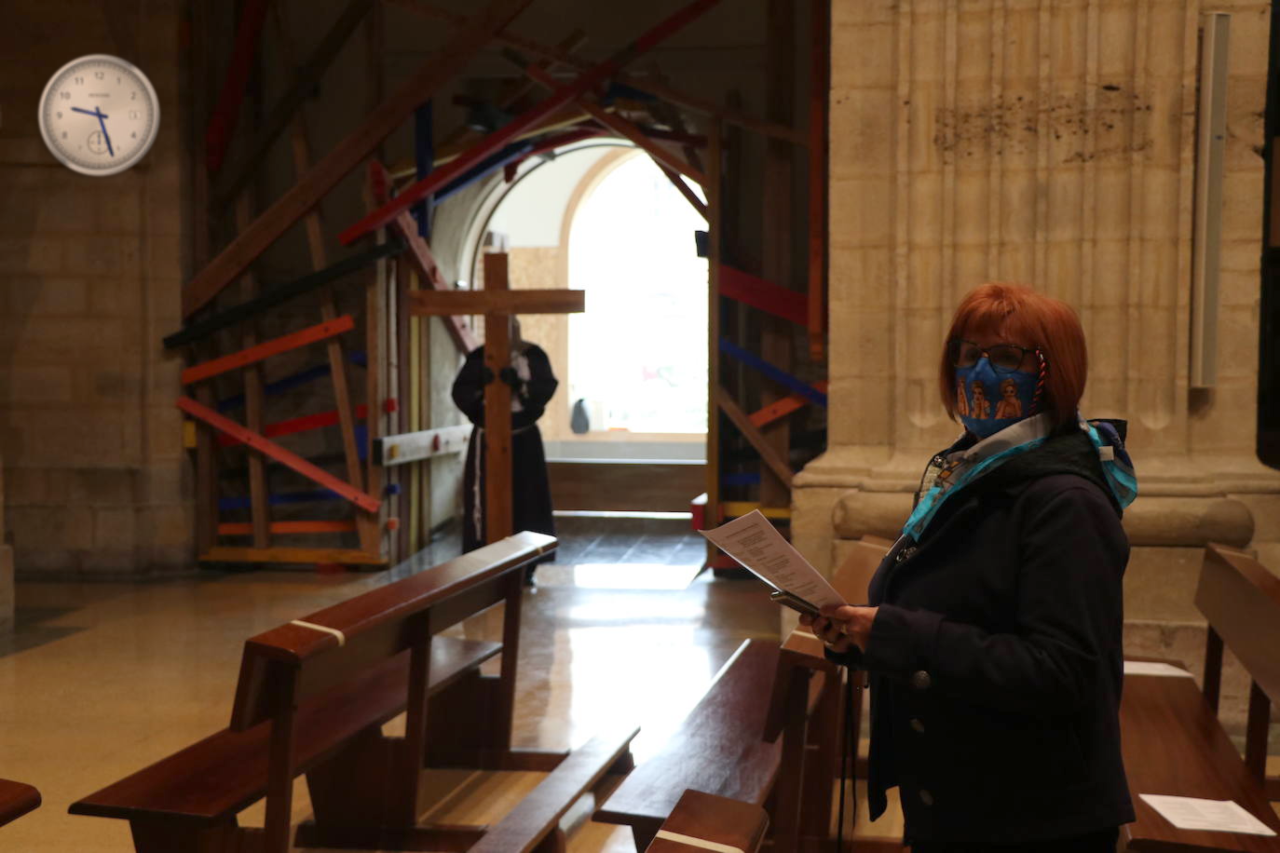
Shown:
9 h 27 min
